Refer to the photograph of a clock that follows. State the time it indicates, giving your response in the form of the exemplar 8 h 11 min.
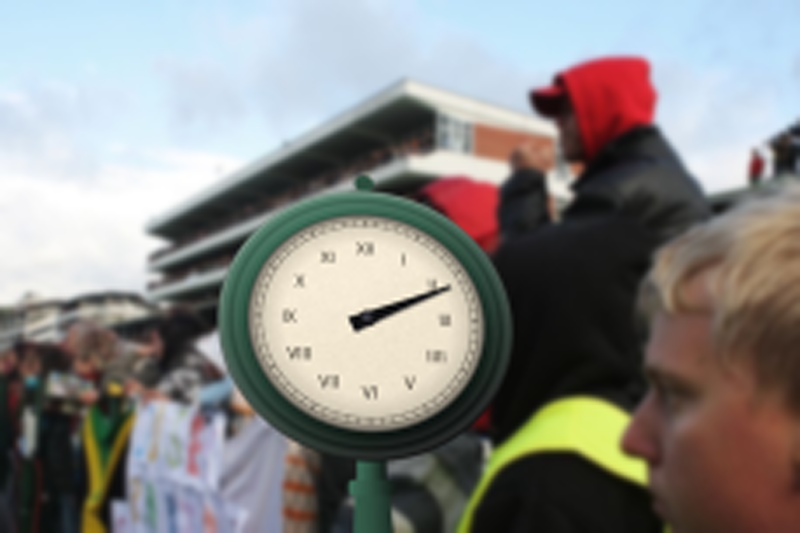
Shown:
2 h 11 min
